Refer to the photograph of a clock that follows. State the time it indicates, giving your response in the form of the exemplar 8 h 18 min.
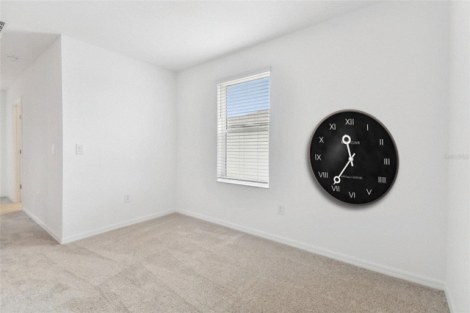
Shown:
11 h 36 min
